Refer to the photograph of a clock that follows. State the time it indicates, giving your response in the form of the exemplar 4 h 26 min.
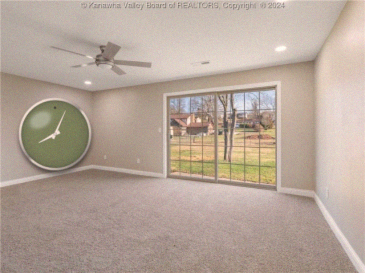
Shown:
8 h 04 min
